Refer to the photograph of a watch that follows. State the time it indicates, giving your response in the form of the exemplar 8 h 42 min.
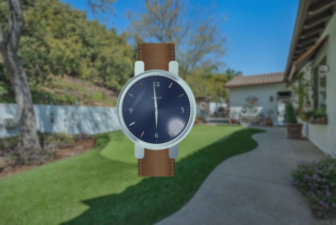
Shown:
5 h 59 min
